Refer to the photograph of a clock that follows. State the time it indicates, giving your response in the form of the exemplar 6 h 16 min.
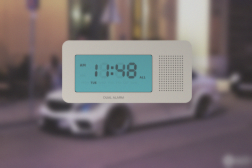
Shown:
11 h 48 min
